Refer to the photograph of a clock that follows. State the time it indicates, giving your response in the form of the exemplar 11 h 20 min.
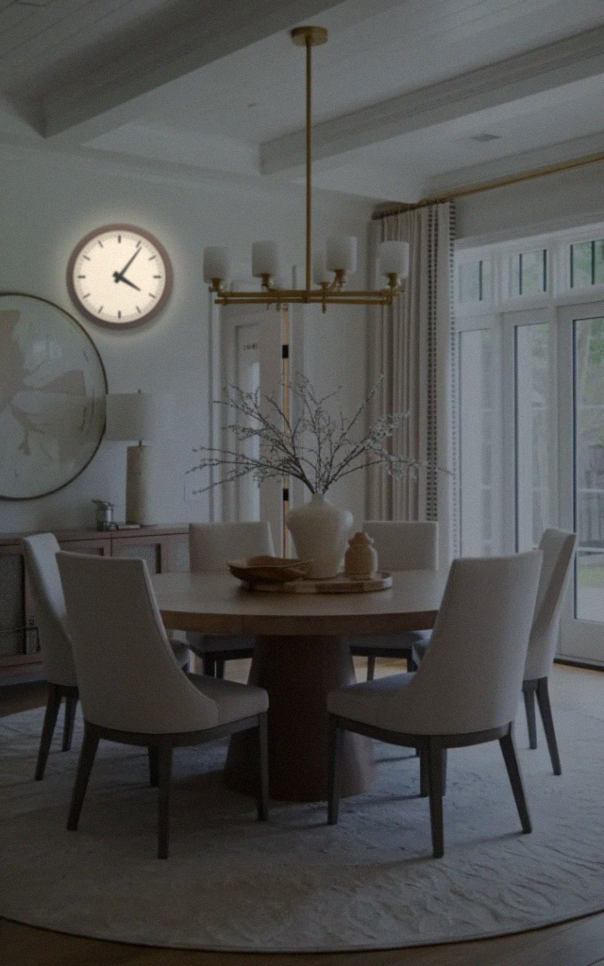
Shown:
4 h 06 min
